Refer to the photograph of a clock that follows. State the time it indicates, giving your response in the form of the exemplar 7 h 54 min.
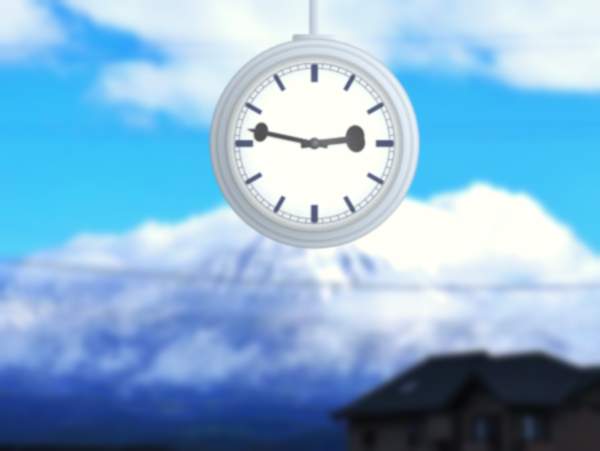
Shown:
2 h 47 min
